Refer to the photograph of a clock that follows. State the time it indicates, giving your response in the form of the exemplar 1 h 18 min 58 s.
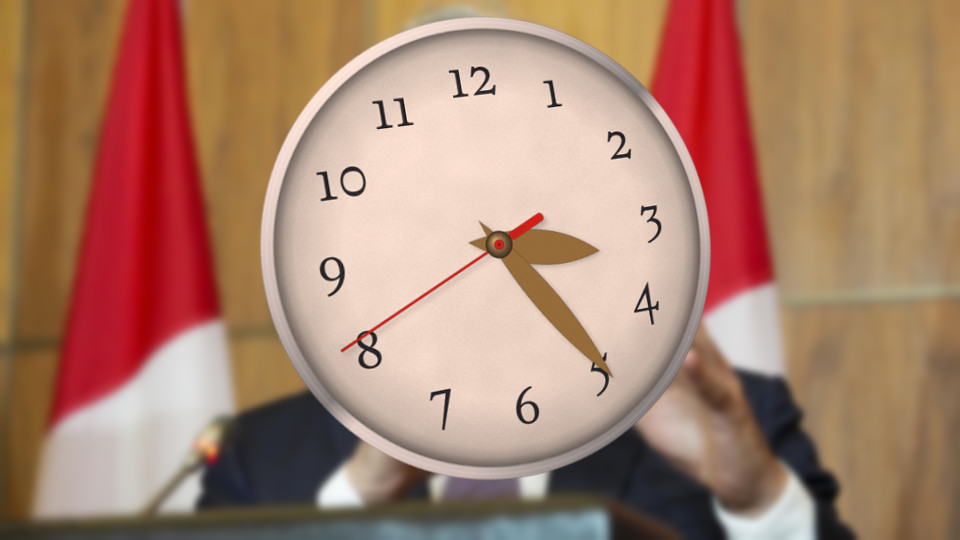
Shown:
3 h 24 min 41 s
